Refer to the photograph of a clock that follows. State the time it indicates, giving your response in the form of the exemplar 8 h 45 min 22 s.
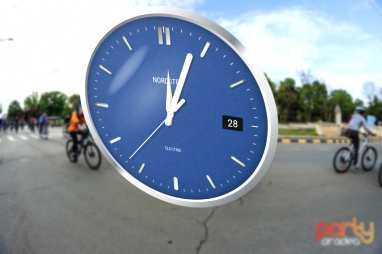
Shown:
12 h 03 min 37 s
